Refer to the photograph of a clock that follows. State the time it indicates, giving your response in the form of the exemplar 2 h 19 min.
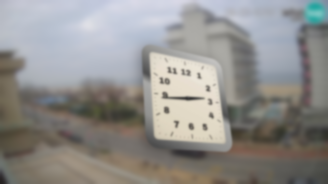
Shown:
2 h 44 min
